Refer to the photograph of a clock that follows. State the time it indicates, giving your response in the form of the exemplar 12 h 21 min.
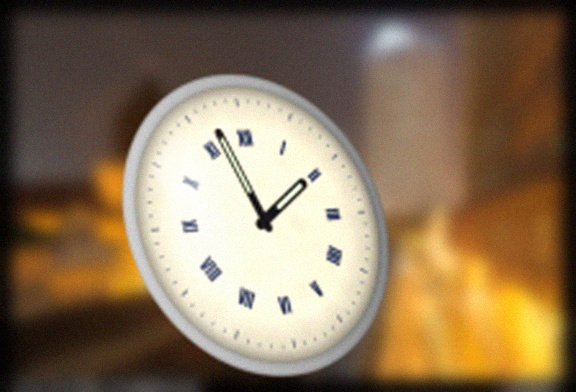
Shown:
1 h 57 min
